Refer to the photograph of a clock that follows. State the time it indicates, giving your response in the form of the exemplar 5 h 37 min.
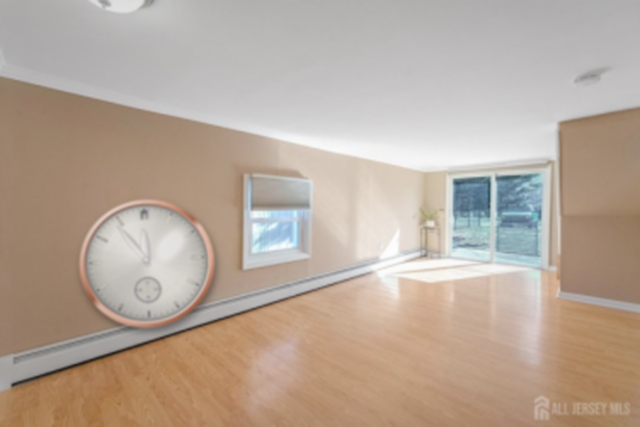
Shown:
11 h 54 min
